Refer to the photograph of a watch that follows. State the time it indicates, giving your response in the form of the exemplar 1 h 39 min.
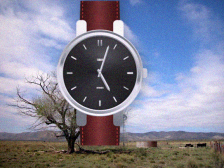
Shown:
5 h 03 min
